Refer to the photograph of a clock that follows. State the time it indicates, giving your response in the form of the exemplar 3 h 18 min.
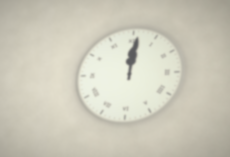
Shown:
12 h 01 min
